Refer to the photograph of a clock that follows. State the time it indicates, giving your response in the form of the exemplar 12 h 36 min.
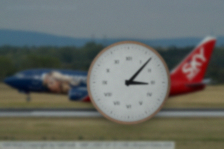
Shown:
3 h 07 min
